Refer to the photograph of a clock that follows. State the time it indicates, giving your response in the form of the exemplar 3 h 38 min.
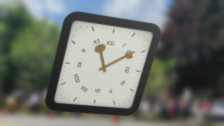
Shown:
11 h 09 min
